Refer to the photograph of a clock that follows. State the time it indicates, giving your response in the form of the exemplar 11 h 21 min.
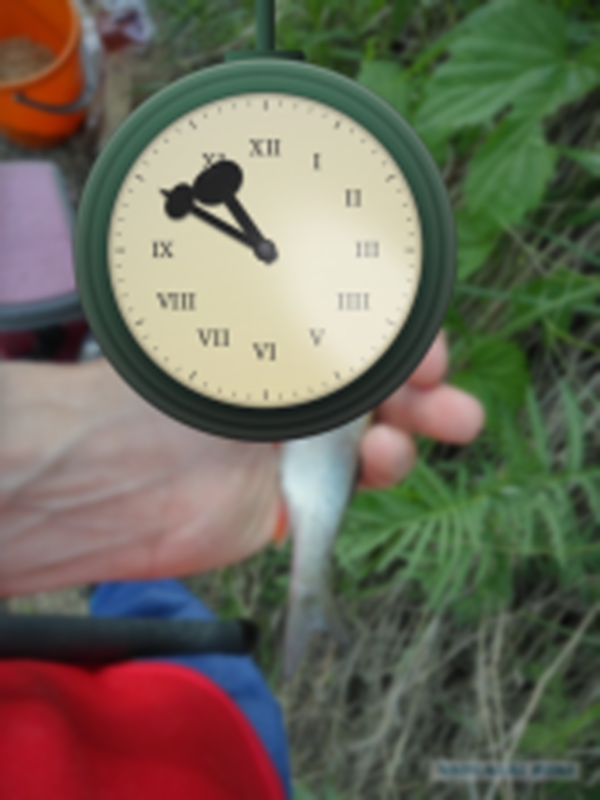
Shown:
10 h 50 min
